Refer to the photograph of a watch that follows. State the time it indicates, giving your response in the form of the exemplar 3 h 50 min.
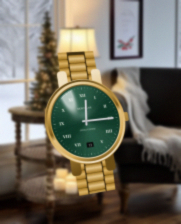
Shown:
12 h 15 min
